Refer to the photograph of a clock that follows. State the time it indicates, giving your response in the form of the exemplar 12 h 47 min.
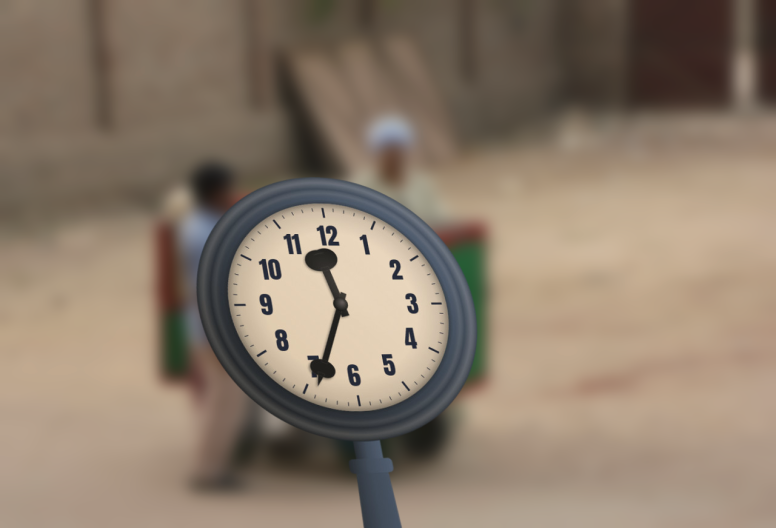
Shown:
11 h 34 min
